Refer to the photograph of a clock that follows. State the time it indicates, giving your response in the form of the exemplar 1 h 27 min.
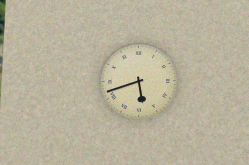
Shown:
5 h 42 min
